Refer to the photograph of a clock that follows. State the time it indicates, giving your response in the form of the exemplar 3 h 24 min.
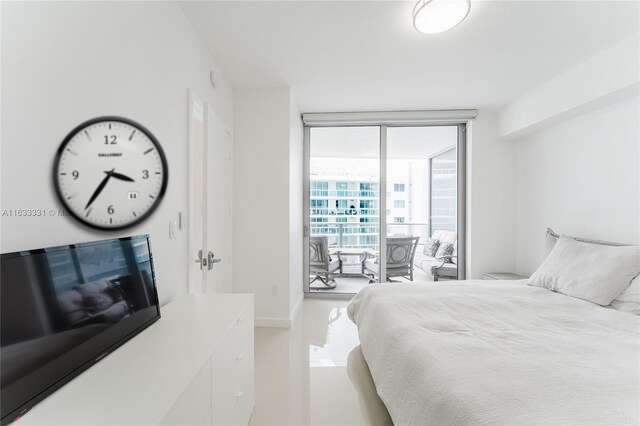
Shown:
3 h 36 min
